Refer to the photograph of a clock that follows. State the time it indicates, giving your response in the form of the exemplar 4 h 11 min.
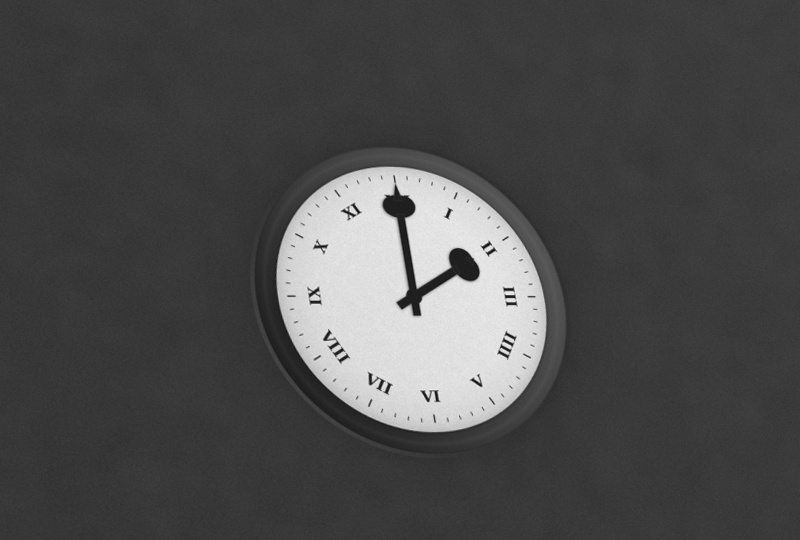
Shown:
2 h 00 min
